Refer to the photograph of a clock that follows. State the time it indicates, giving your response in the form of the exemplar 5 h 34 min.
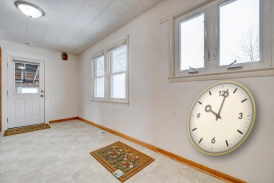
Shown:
10 h 02 min
